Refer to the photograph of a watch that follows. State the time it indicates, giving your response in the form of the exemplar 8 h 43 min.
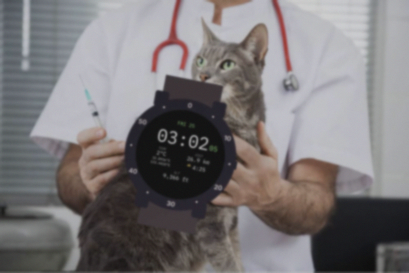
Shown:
3 h 02 min
